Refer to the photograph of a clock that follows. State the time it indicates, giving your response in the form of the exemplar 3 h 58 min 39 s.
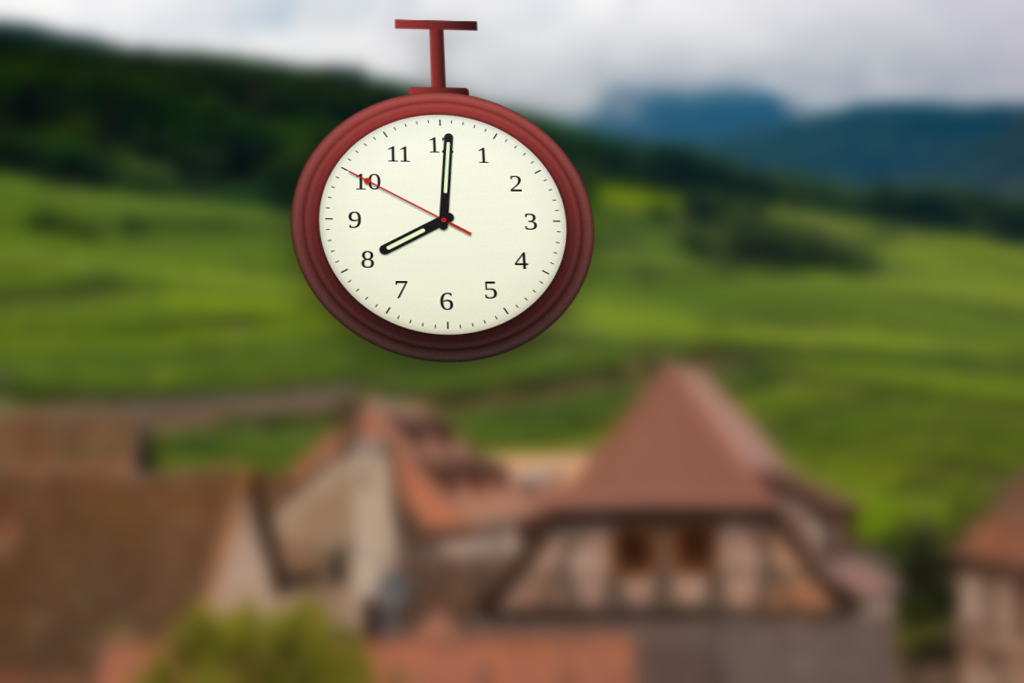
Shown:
8 h 00 min 50 s
